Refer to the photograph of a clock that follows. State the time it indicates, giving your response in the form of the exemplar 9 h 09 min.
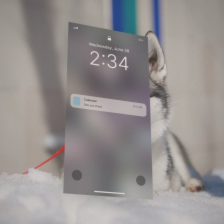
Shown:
2 h 34 min
